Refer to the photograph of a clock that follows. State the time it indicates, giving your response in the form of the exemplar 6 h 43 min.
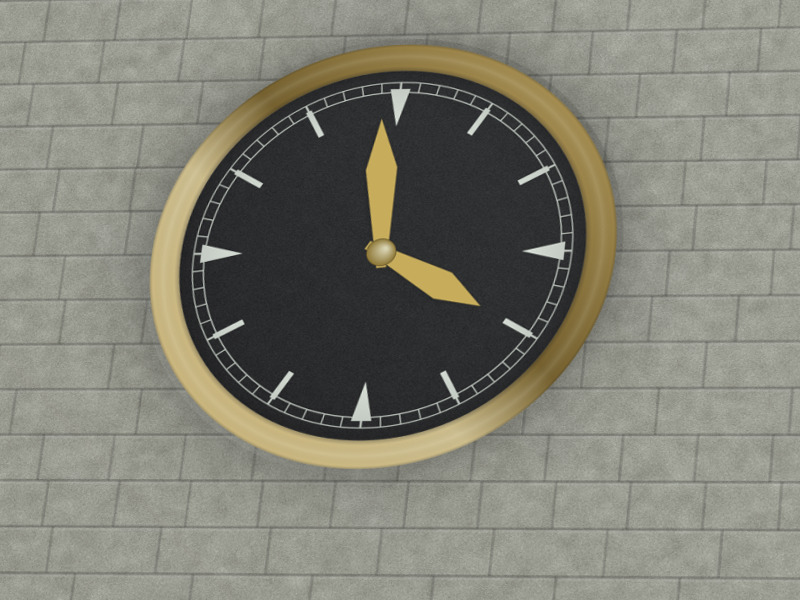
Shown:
3 h 59 min
